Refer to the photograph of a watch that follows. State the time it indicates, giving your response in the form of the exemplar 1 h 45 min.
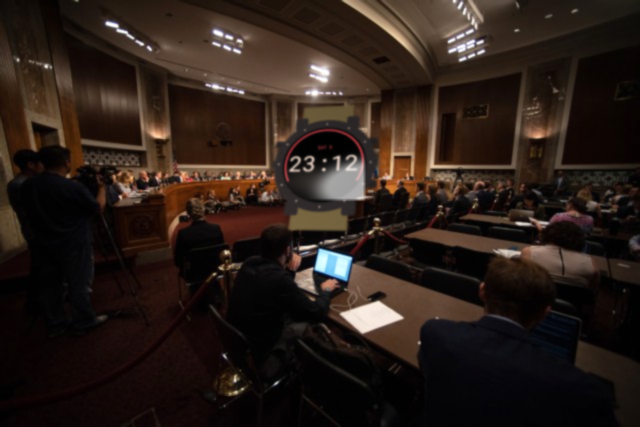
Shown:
23 h 12 min
